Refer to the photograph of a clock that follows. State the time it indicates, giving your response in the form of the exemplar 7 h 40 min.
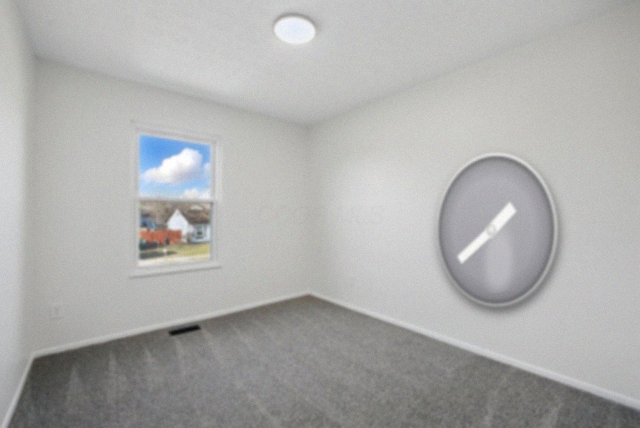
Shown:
1 h 39 min
